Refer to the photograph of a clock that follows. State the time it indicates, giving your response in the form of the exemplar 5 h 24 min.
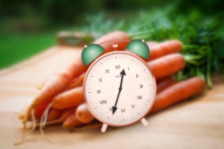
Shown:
12 h 34 min
